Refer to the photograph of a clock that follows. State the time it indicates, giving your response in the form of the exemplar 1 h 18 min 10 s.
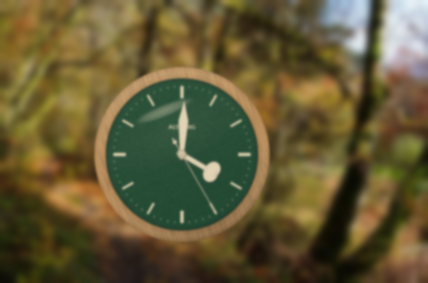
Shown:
4 h 00 min 25 s
